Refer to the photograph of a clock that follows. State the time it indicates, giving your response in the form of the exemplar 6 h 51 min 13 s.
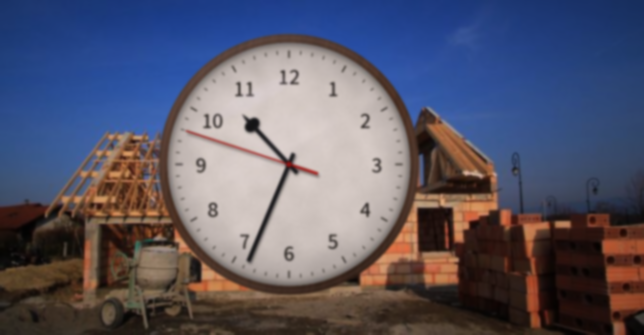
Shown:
10 h 33 min 48 s
